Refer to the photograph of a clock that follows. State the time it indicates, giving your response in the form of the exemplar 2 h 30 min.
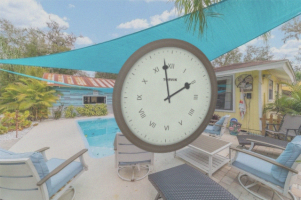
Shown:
1 h 58 min
